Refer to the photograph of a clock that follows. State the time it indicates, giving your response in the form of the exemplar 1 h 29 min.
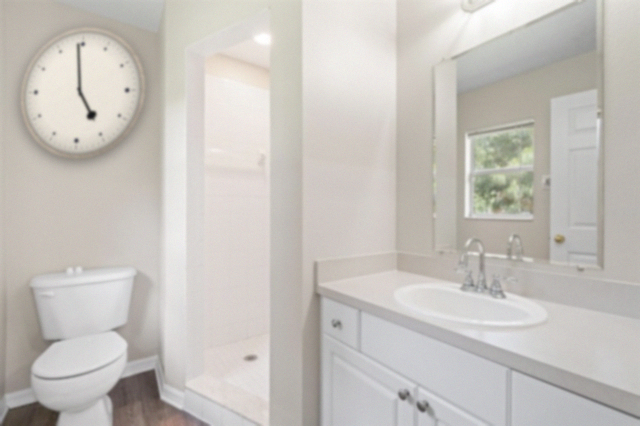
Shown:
4 h 59 min
